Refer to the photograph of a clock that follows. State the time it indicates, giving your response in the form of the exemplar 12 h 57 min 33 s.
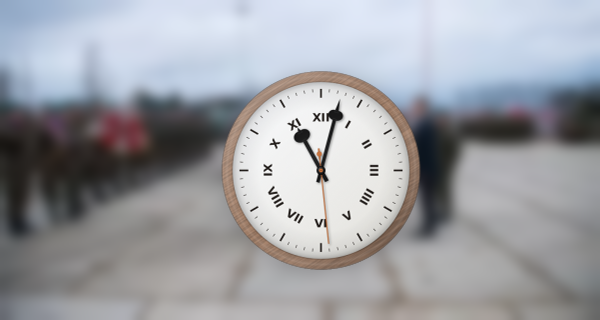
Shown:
11 h 02 min 29 s
